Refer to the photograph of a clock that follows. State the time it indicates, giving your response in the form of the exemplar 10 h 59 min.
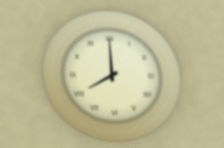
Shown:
8 h 00 min
